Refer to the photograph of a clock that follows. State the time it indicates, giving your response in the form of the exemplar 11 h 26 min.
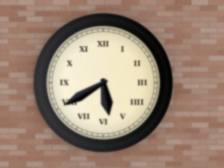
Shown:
5 h 40 min
